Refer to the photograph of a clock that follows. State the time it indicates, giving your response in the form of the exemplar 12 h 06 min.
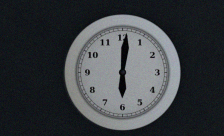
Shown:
6 h 01 min
